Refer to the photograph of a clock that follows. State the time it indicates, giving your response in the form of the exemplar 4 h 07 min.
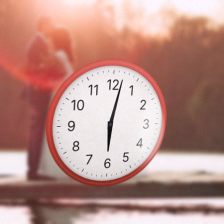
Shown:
6 h 02 min
